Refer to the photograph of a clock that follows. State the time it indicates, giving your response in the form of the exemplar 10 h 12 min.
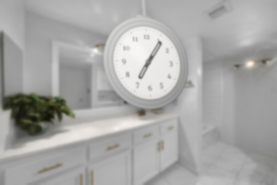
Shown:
7 h 06 min
